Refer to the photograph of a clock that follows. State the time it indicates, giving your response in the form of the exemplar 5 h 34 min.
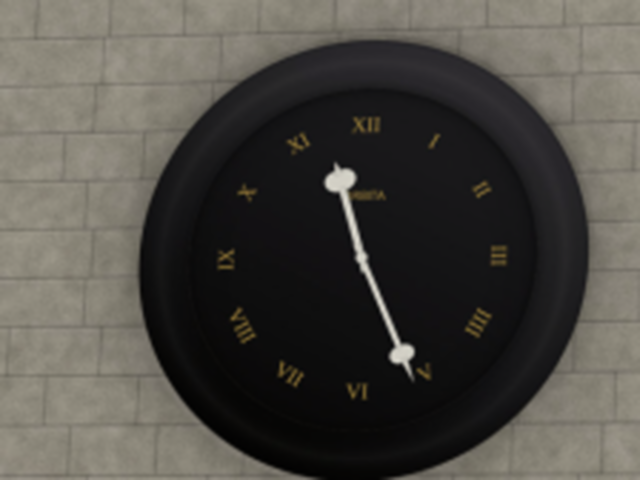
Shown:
11 h 26 min
